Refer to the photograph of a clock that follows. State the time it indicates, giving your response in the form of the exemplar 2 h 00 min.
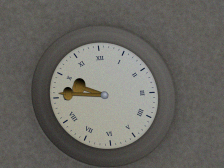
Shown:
9 h 46 min
